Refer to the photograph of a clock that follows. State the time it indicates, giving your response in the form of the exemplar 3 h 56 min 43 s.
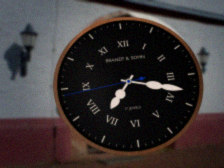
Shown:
7 h 17 min 44 s
